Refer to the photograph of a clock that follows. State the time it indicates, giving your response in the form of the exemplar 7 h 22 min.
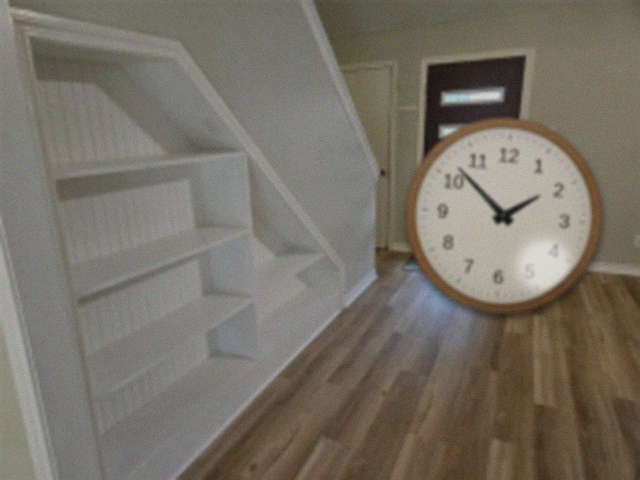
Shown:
1 h 52 min
